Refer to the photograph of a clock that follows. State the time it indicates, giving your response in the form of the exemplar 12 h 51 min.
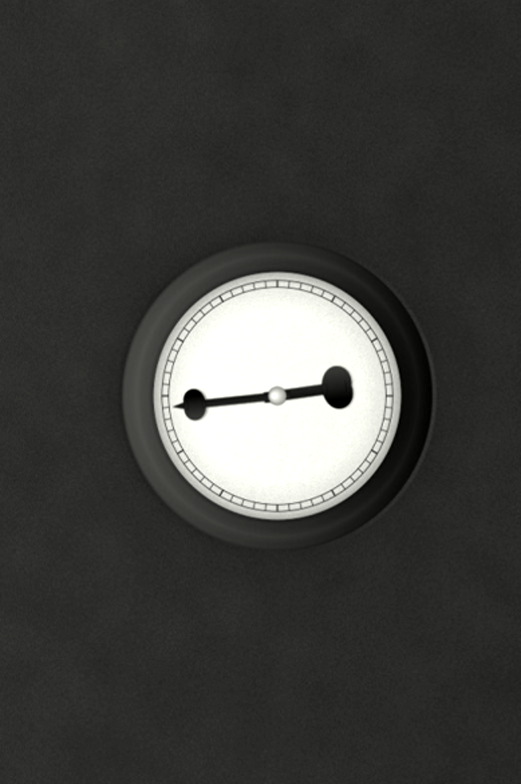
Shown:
2 h 44 min
